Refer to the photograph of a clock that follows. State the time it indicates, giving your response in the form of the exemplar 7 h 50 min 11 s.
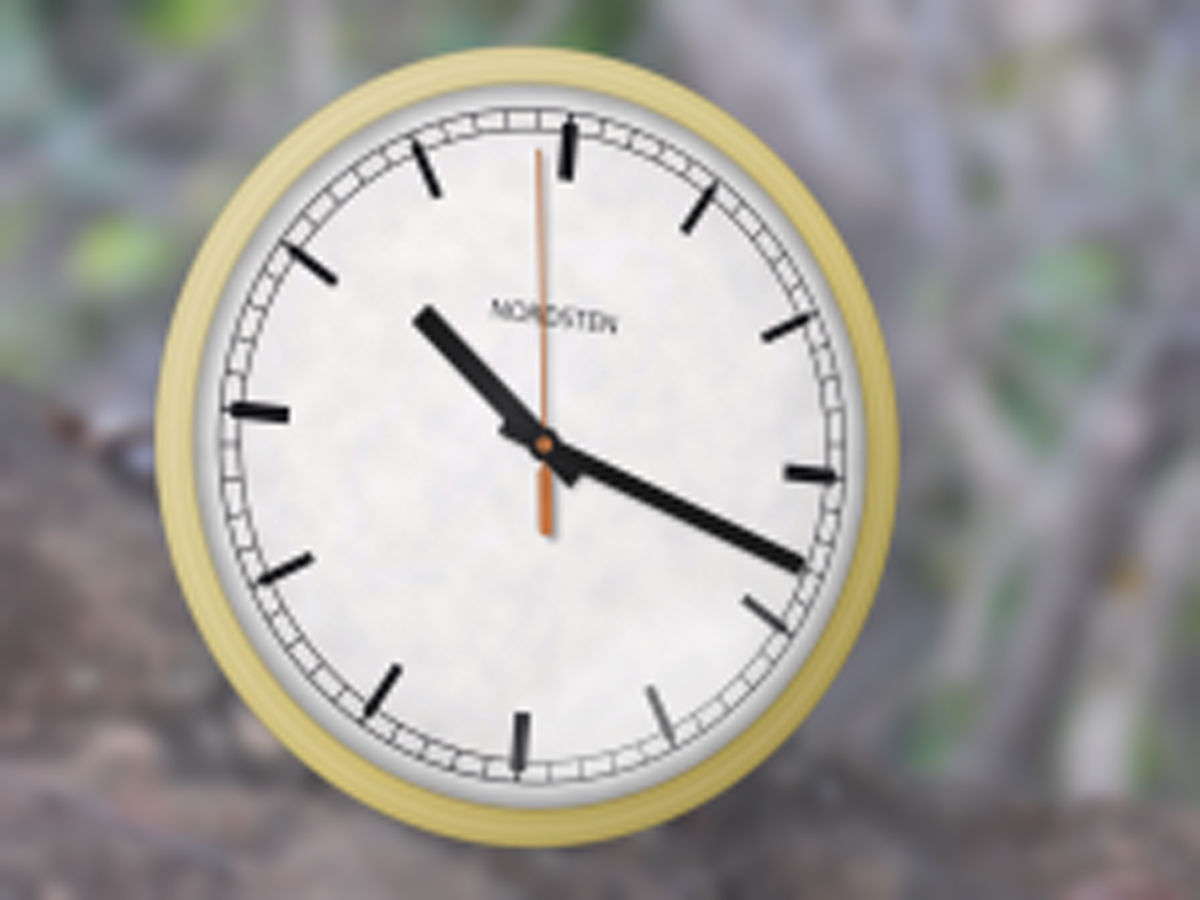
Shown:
10 h 17 min 59 s
